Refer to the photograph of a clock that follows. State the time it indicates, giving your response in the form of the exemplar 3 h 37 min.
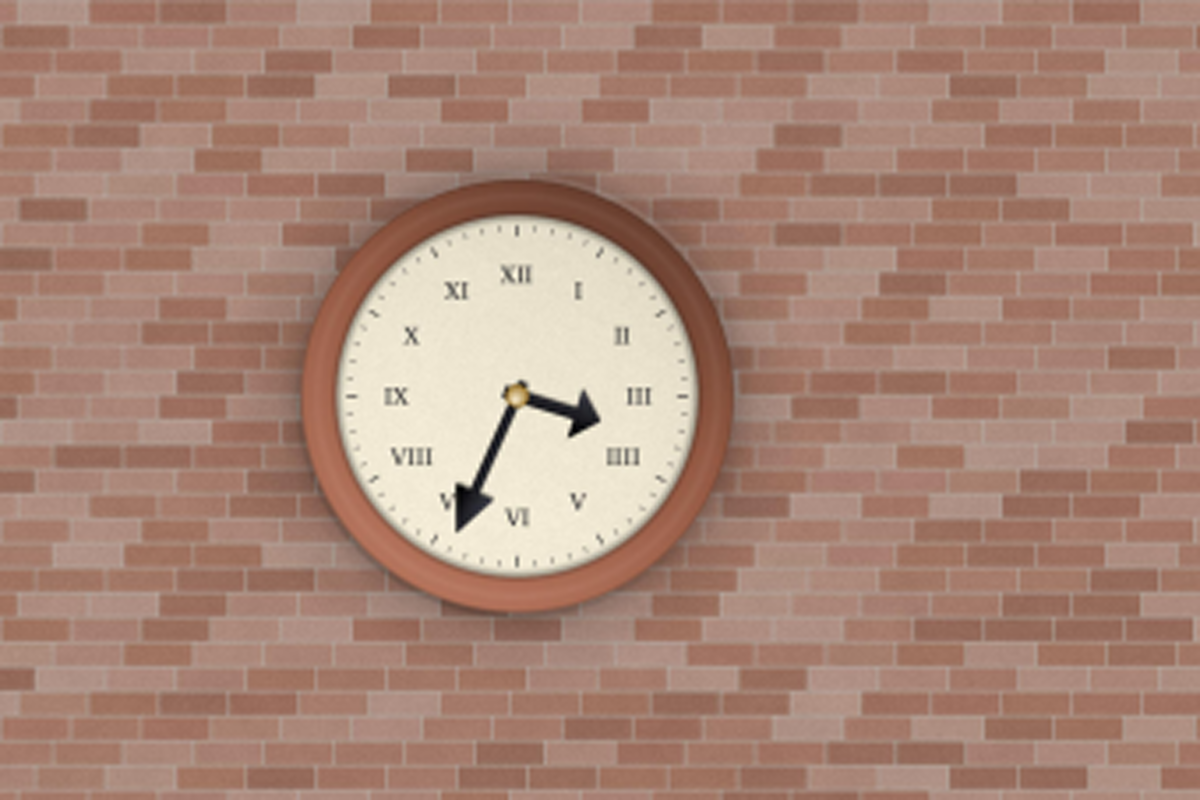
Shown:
3 h 34 min
